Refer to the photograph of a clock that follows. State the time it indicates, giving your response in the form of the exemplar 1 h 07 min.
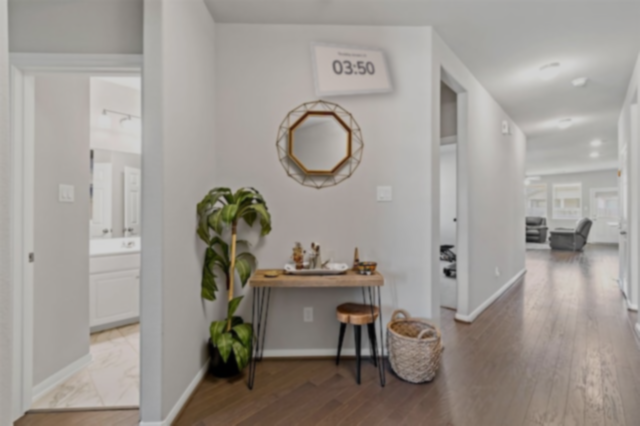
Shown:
3 h 50 min
